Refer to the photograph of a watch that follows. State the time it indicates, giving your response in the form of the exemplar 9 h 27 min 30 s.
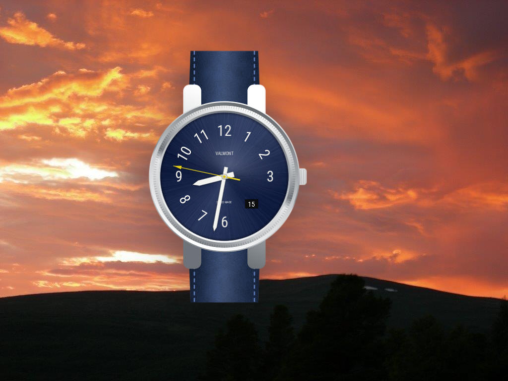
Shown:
8 h 31 min 47 s
